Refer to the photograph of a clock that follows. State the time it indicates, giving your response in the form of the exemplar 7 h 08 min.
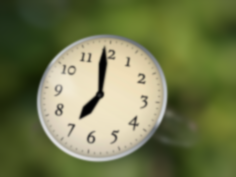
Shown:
6 h 59 min
